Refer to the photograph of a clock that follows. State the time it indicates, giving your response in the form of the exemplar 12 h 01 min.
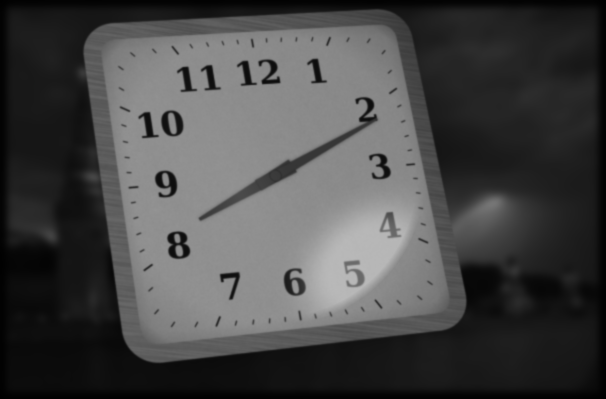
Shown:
8 h 11 min
